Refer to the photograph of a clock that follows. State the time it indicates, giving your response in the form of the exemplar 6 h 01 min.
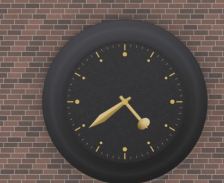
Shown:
4 h 39 min
